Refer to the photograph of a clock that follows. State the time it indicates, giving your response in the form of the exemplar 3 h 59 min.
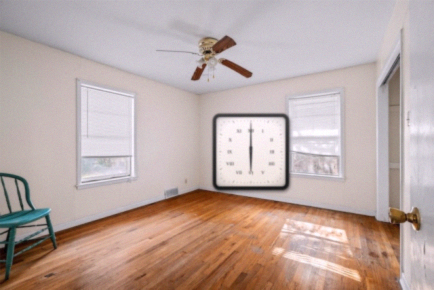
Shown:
6 h 00 min
